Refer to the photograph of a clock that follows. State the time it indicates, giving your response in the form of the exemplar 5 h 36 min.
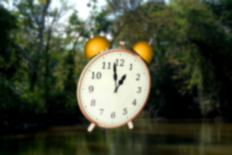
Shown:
12 h 58 min
